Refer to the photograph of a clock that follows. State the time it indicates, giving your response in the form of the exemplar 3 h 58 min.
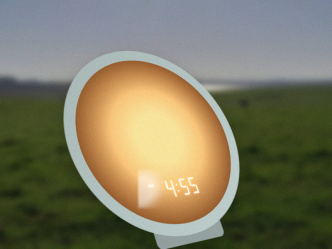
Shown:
4 h 55 min
